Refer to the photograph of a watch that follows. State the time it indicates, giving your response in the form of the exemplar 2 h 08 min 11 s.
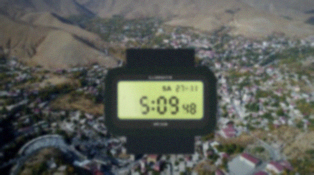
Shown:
5 h 09 min 48 s
